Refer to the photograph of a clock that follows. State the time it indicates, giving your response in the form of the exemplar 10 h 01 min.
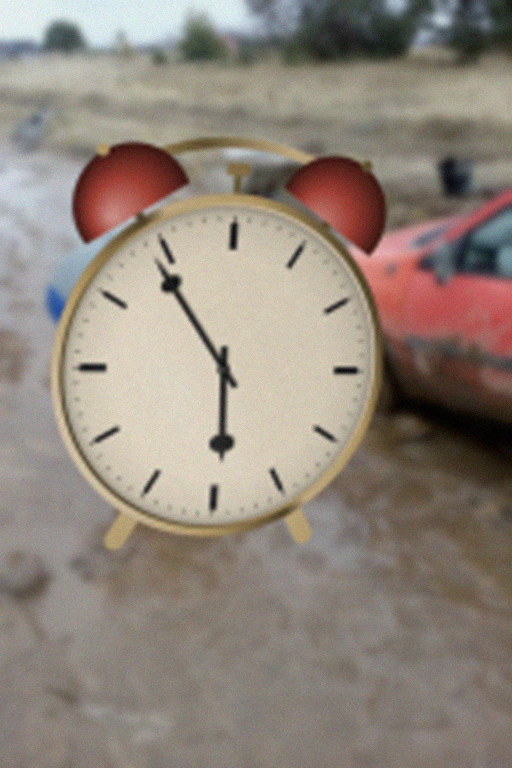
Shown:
5 h 54 min
